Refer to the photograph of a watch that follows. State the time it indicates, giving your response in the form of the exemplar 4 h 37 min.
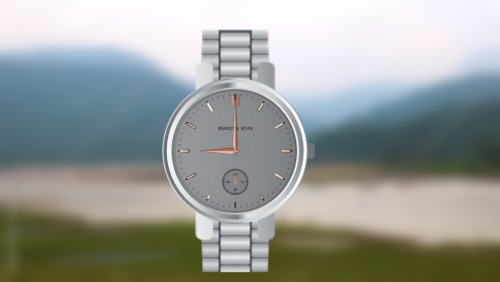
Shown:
9 h 00 min
